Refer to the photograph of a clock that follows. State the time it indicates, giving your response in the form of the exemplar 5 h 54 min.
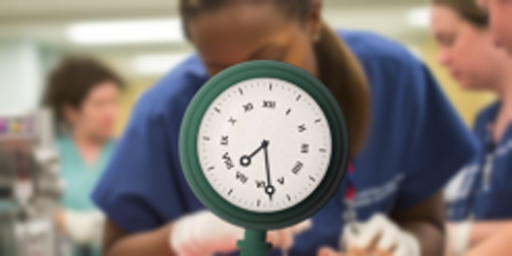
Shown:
7 h 28 min
